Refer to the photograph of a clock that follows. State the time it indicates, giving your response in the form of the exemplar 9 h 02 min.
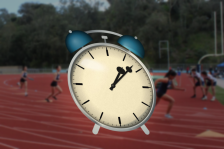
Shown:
1 h 08 min
